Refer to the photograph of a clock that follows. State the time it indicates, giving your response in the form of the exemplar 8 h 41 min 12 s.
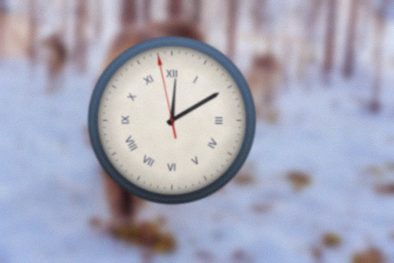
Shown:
12 h 09 min 58 s
